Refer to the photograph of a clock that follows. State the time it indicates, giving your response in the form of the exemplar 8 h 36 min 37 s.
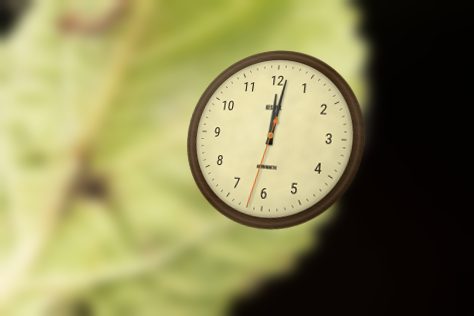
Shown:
12 h 01 min 32 s
